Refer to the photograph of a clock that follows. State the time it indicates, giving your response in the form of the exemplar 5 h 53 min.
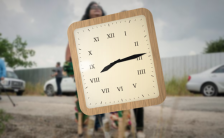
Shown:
8 h 14 min
